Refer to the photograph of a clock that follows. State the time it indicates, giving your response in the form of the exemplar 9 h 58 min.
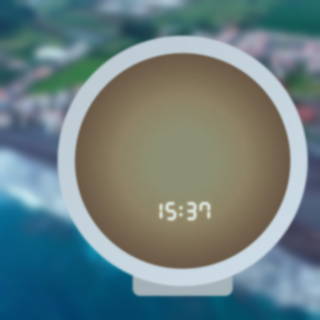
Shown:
15 h 37 min
